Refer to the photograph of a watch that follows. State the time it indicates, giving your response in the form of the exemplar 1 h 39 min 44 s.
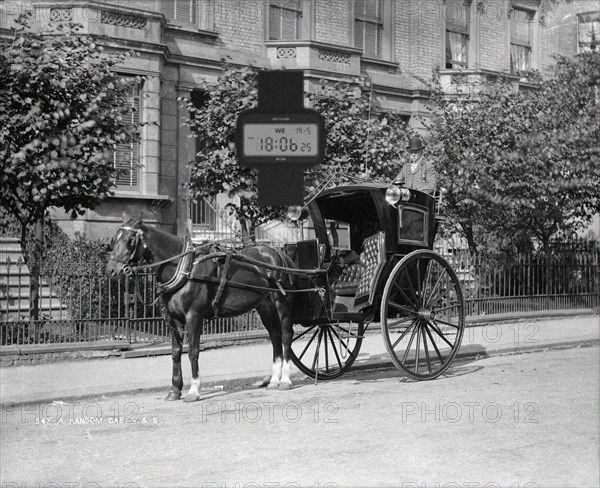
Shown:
18 h 06 min 25 s
